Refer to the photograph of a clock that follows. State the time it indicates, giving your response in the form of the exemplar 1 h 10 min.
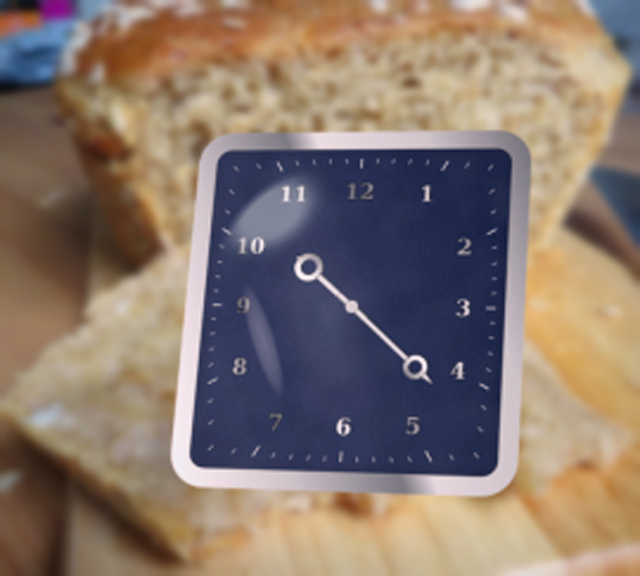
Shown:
10 h 22 min
